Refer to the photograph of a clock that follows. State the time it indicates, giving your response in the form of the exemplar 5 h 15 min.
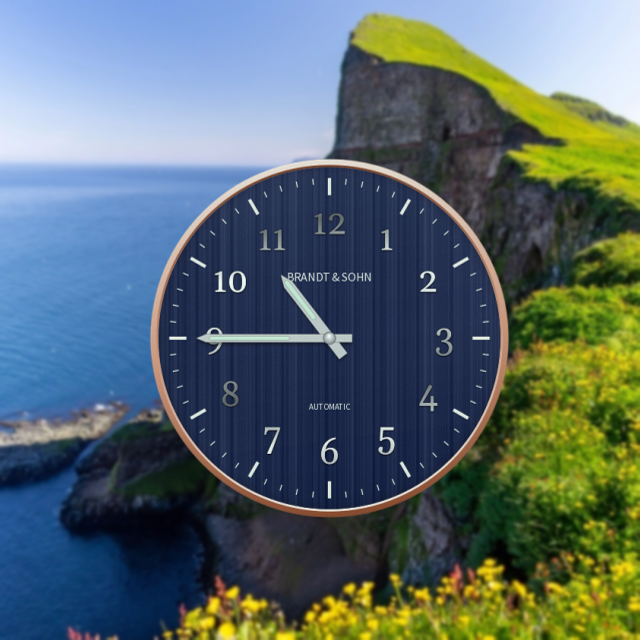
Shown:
10 h 45 min
